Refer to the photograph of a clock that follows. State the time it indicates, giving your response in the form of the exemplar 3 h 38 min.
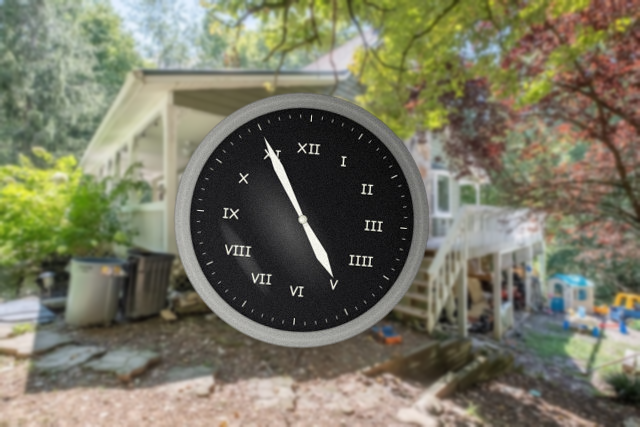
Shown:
4 h 55 min
